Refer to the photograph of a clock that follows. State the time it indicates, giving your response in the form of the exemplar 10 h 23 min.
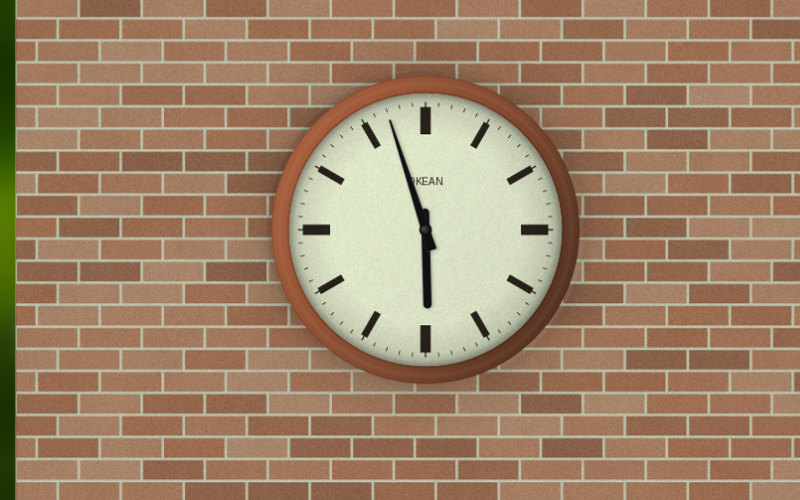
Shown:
5 h 57 min
